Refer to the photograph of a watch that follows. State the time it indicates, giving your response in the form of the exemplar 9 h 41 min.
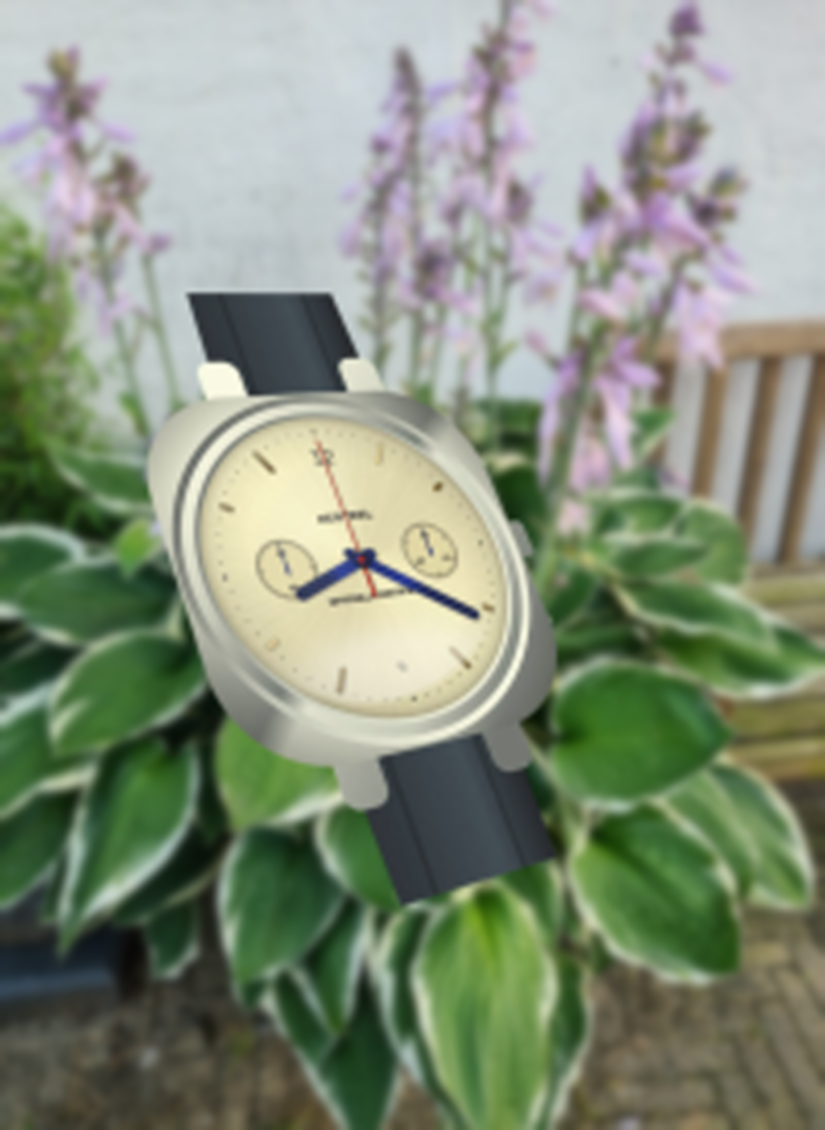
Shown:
8 h 21 min
